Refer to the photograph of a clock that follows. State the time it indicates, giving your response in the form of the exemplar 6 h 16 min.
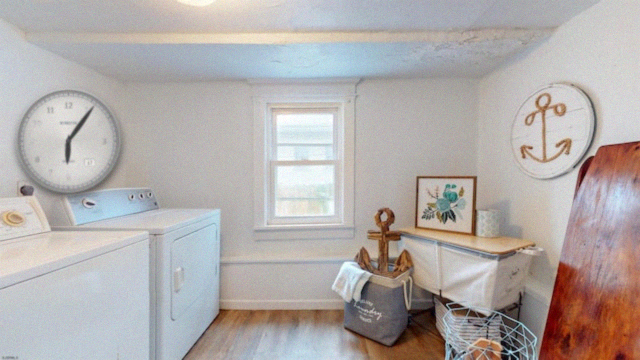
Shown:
6 h 06 min
